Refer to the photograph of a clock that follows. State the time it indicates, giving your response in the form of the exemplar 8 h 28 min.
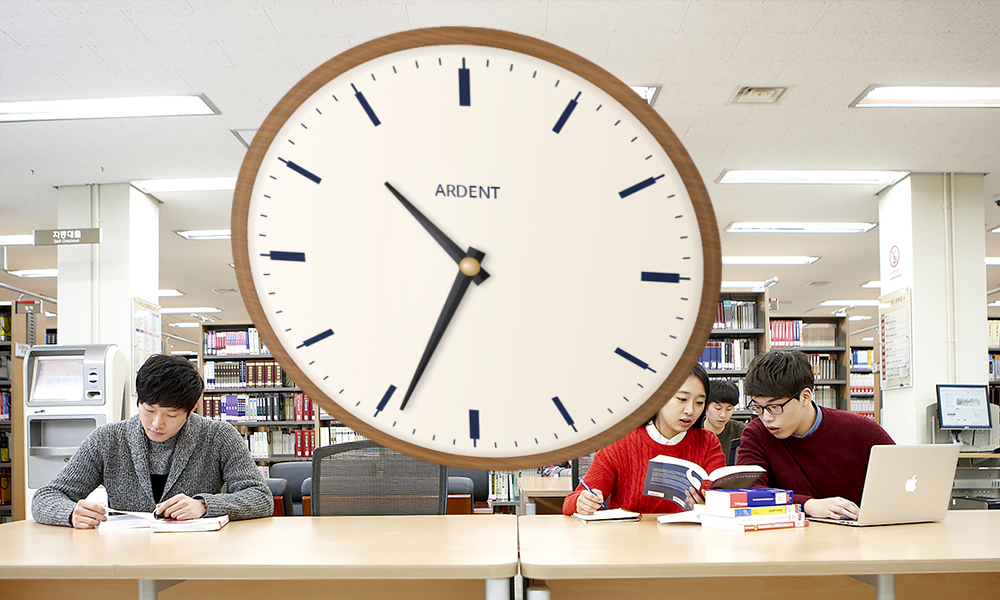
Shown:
10 h 34 min
